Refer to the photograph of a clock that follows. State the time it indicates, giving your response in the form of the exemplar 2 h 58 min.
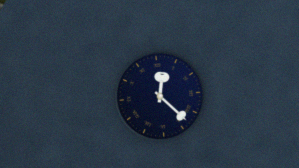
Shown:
12 h 23 min
